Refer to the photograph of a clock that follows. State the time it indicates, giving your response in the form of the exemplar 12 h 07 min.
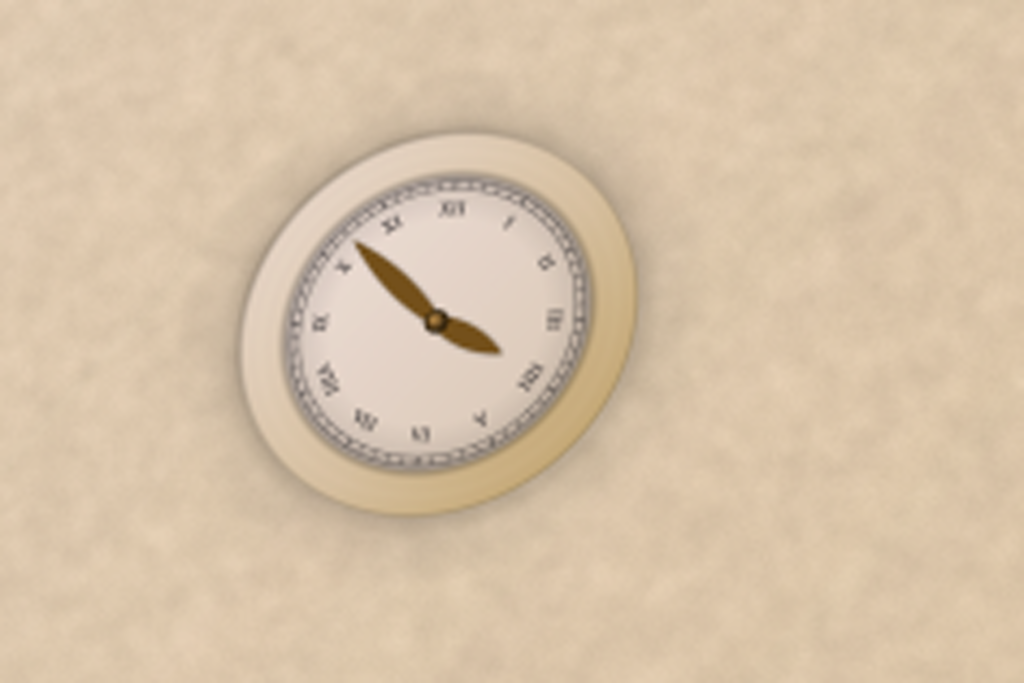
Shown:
3 h 52 min
